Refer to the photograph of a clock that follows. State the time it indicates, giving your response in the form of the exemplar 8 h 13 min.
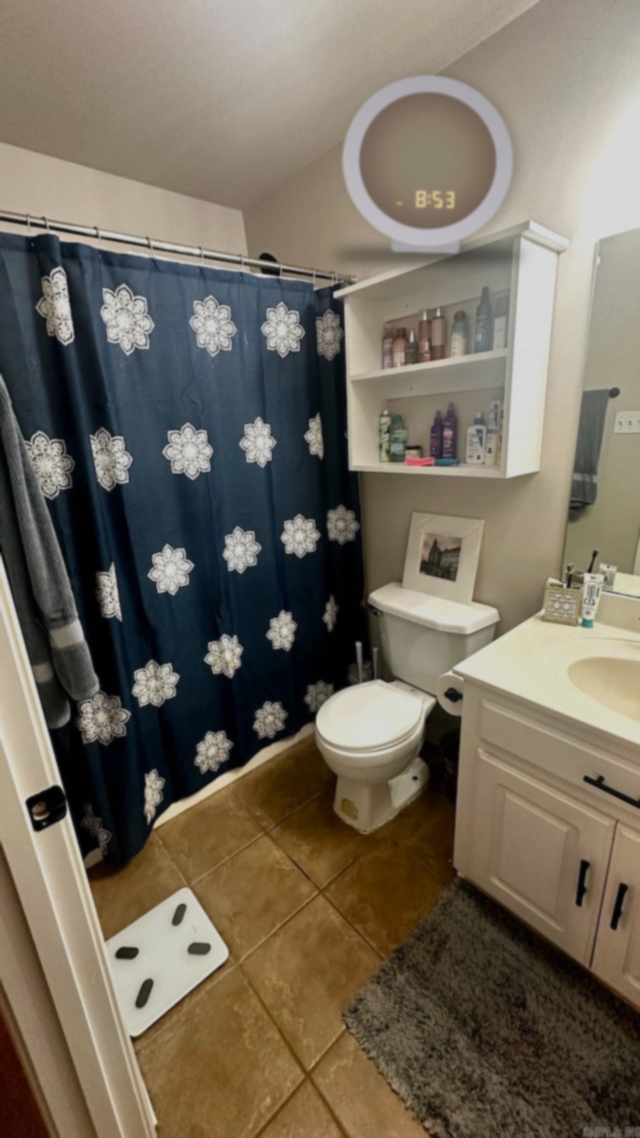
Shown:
8 h 53 min
